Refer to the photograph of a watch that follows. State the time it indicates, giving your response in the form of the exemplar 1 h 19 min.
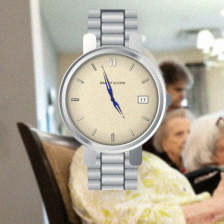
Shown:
4 h 57 min
